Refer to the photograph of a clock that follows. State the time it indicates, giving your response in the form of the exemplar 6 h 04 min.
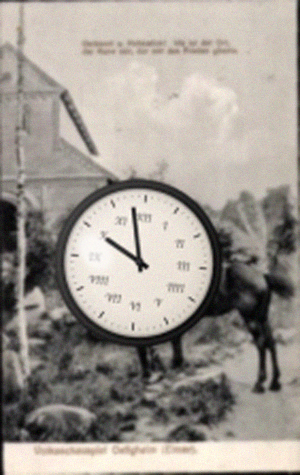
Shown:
9 h 58 min
